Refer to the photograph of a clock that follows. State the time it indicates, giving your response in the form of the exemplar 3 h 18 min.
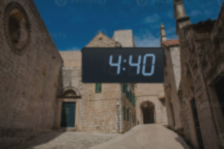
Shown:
4 h 40 min
